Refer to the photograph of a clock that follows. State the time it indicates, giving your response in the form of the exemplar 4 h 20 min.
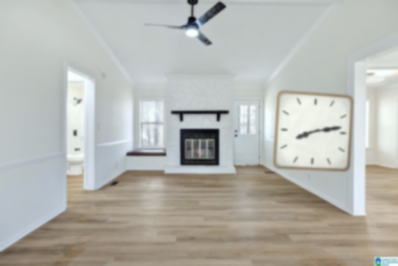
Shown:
8 h 13 min
